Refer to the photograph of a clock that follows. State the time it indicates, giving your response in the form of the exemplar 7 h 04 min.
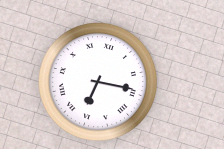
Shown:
6 h 14 min
